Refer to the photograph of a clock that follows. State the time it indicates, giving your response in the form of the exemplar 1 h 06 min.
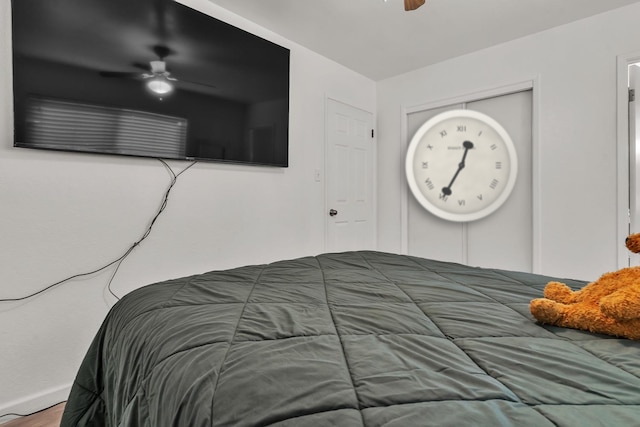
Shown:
12 h 35 min
